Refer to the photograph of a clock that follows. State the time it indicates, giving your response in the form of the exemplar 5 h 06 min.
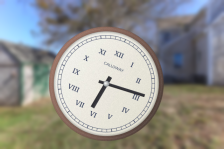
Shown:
6 h 14 min
